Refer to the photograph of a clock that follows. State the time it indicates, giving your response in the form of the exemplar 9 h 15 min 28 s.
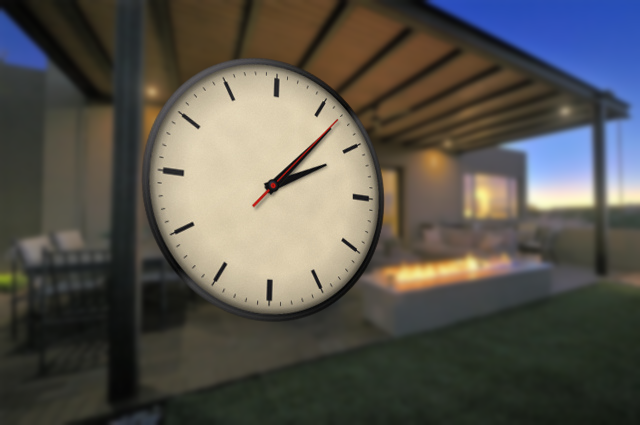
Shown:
2 h 07 min 07 s
